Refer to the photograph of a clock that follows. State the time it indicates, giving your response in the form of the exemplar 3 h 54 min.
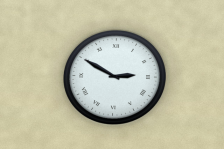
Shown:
2 h 50 min
